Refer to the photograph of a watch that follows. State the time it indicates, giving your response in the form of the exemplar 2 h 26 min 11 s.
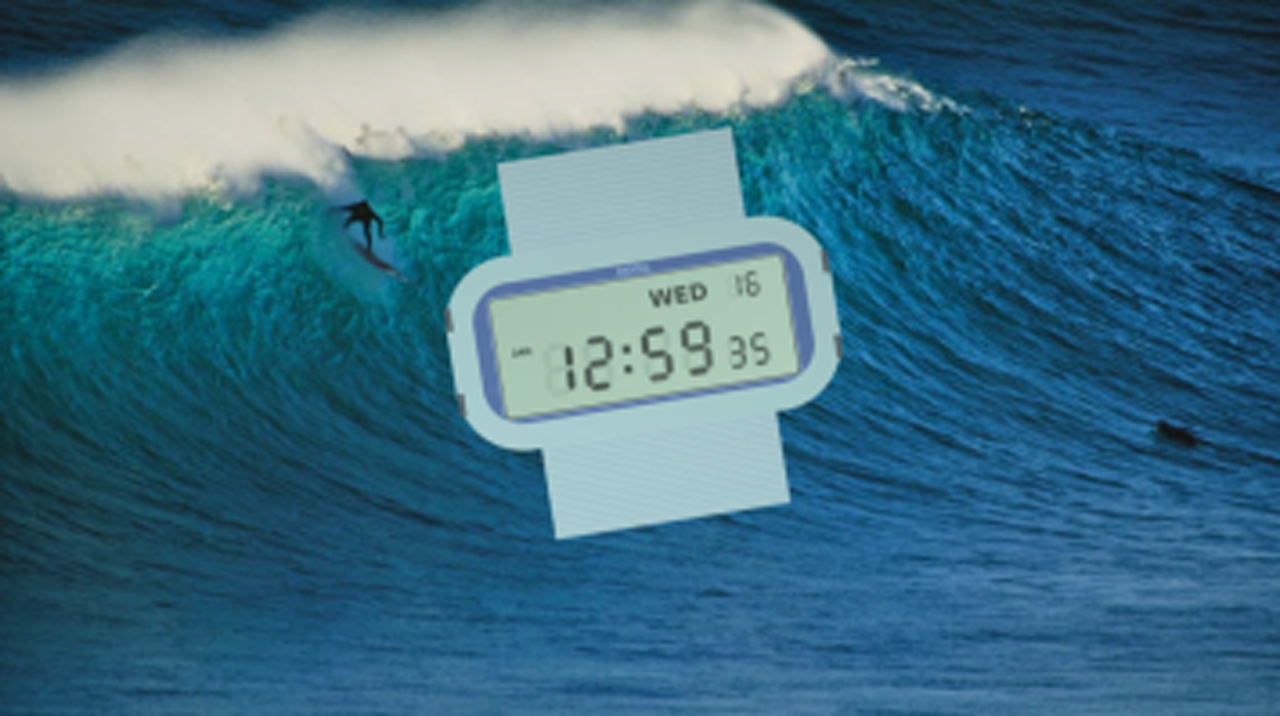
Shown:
12 h 59 min 35 s
